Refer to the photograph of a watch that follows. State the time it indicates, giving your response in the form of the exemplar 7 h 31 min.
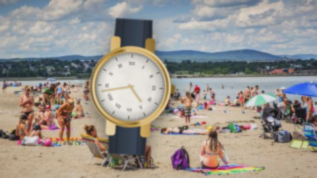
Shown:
4 h 43 min
